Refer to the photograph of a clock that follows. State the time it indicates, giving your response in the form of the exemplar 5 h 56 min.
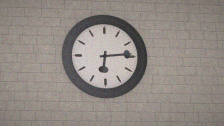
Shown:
6 h 14 min
